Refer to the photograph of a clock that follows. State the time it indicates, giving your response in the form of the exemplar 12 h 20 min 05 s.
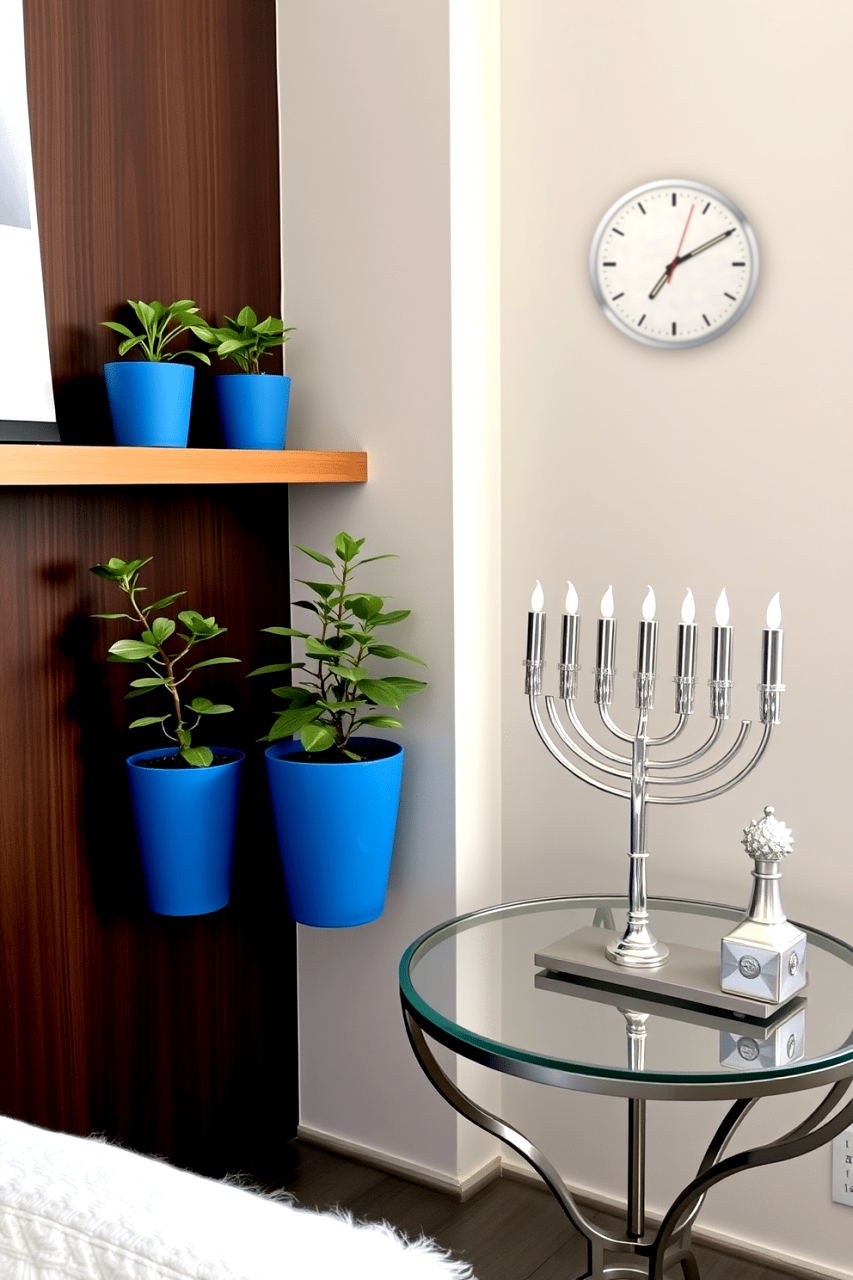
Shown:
7 h 10 min 03 s
